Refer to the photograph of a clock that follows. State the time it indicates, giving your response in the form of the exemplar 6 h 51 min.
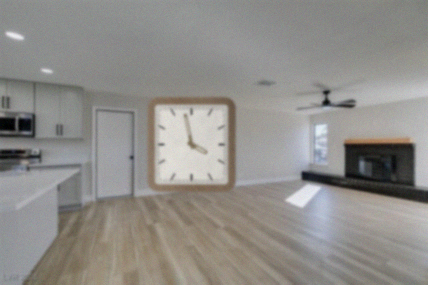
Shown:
3 h 58 min
